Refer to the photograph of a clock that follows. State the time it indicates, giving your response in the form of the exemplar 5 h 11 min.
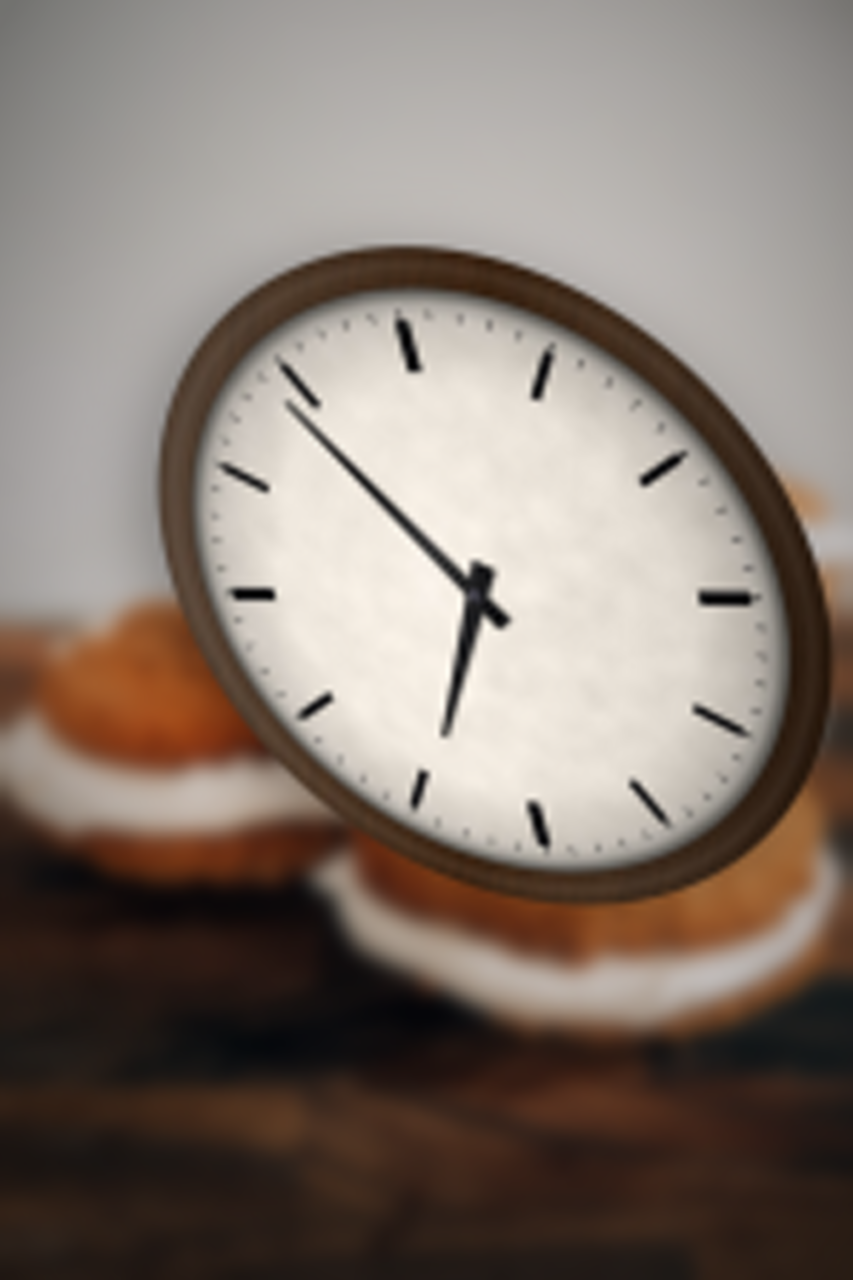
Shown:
6 h 54 min
